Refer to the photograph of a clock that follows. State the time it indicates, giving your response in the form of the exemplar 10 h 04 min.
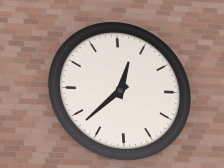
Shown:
12 h 38 min
